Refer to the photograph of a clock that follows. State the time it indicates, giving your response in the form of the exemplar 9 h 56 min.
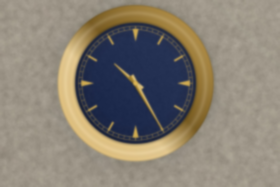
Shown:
10 h 25 min
